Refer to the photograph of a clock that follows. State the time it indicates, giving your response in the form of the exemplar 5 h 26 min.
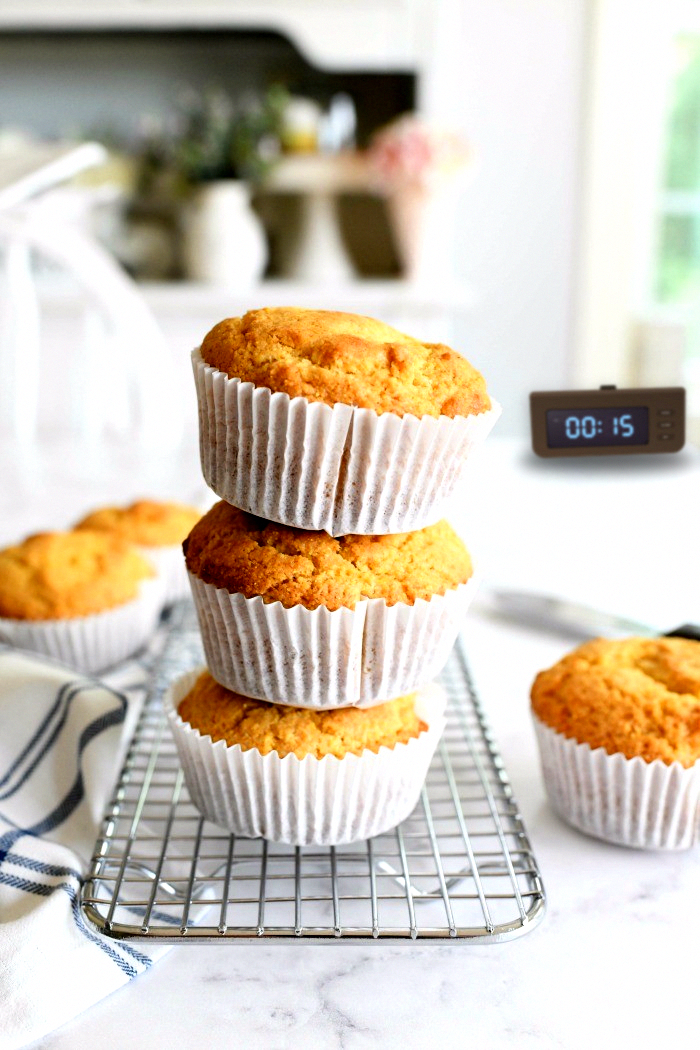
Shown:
0 h 15 min
